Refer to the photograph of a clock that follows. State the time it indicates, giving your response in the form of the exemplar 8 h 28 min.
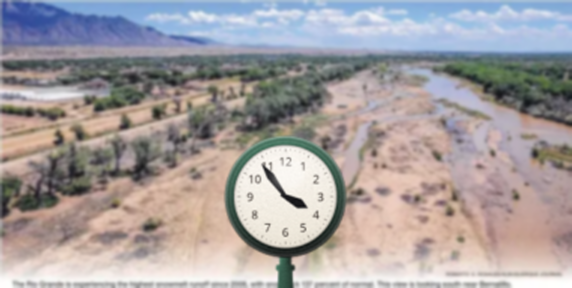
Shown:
3 h 54 min
